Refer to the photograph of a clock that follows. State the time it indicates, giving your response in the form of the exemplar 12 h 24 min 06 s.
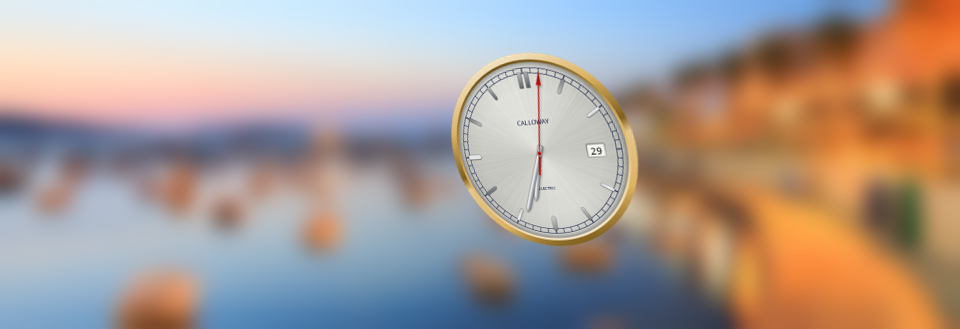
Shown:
6 h 34 min 02 s
